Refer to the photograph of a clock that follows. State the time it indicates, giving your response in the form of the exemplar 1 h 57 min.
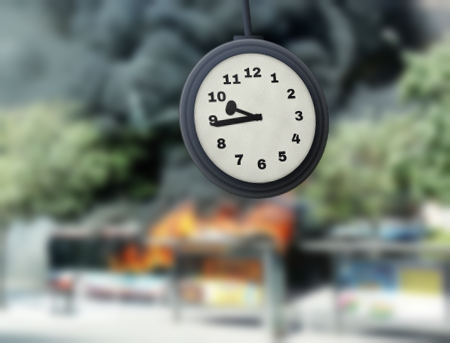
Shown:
9 h 44 min
